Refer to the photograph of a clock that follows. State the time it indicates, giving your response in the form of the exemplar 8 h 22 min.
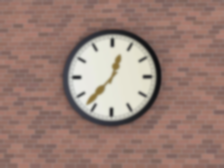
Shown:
12 h 37 min
